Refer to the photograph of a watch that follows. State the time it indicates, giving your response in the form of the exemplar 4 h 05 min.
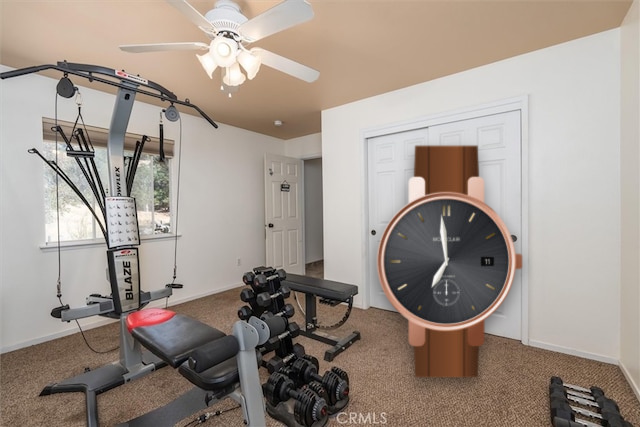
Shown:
6 h 59 min
